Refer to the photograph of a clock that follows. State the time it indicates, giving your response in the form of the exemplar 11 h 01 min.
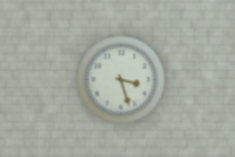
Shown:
3 h 27 min
